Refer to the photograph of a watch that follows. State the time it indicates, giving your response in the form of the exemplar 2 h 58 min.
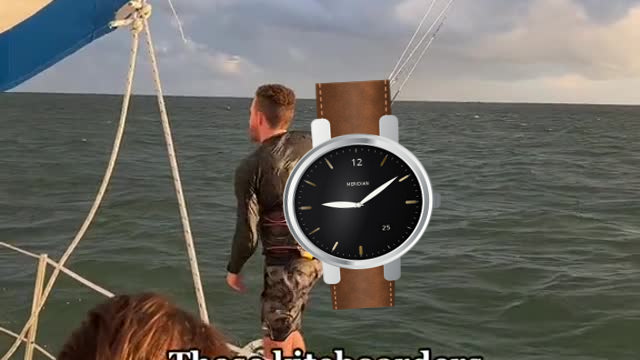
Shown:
9 h 09 min
